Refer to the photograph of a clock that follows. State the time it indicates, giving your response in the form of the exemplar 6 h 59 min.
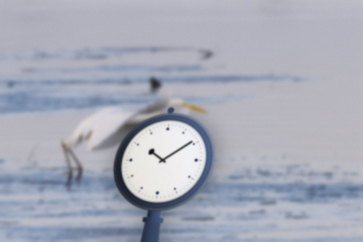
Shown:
10 h 09 min
